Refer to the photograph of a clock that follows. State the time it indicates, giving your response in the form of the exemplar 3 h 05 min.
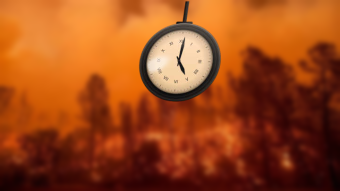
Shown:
5 h 01 min
